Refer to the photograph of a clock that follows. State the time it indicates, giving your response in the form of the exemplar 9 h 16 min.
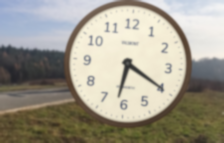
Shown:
6 h 20 min
